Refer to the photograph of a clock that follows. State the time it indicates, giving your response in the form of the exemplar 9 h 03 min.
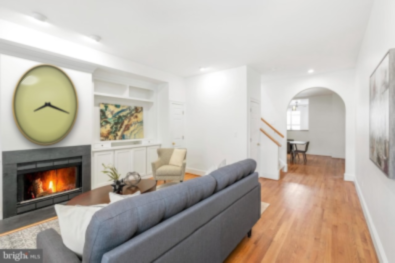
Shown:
8 h 18 min
